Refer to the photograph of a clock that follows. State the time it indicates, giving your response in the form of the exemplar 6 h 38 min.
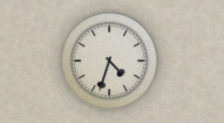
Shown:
4 h 33 min
